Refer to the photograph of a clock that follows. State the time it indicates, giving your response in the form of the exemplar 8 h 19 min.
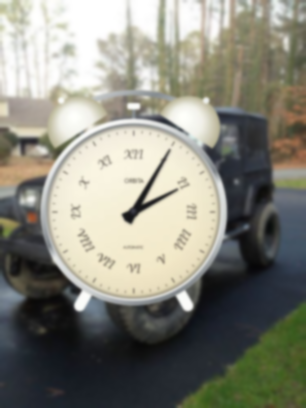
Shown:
2 h 05 min
